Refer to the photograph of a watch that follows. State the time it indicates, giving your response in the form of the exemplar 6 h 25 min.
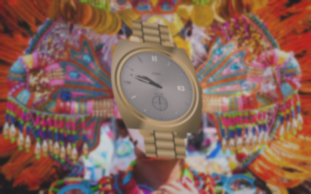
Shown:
9 h 48 min
